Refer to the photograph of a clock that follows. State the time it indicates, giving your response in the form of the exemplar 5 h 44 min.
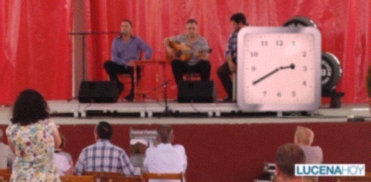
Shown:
2 h 40 min
